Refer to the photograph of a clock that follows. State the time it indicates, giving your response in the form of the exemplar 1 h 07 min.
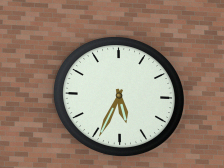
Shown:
5 h 34 min
